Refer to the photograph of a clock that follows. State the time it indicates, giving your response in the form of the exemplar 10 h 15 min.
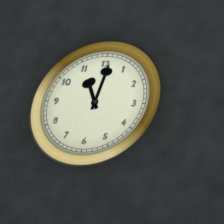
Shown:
11 h 01 min
